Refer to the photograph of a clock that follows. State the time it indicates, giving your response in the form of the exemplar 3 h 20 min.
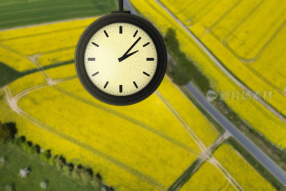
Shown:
2 h 07 min
